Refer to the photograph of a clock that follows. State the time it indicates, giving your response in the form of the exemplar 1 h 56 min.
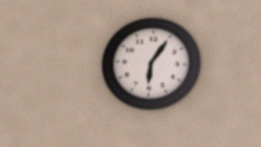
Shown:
6 h 05 min
